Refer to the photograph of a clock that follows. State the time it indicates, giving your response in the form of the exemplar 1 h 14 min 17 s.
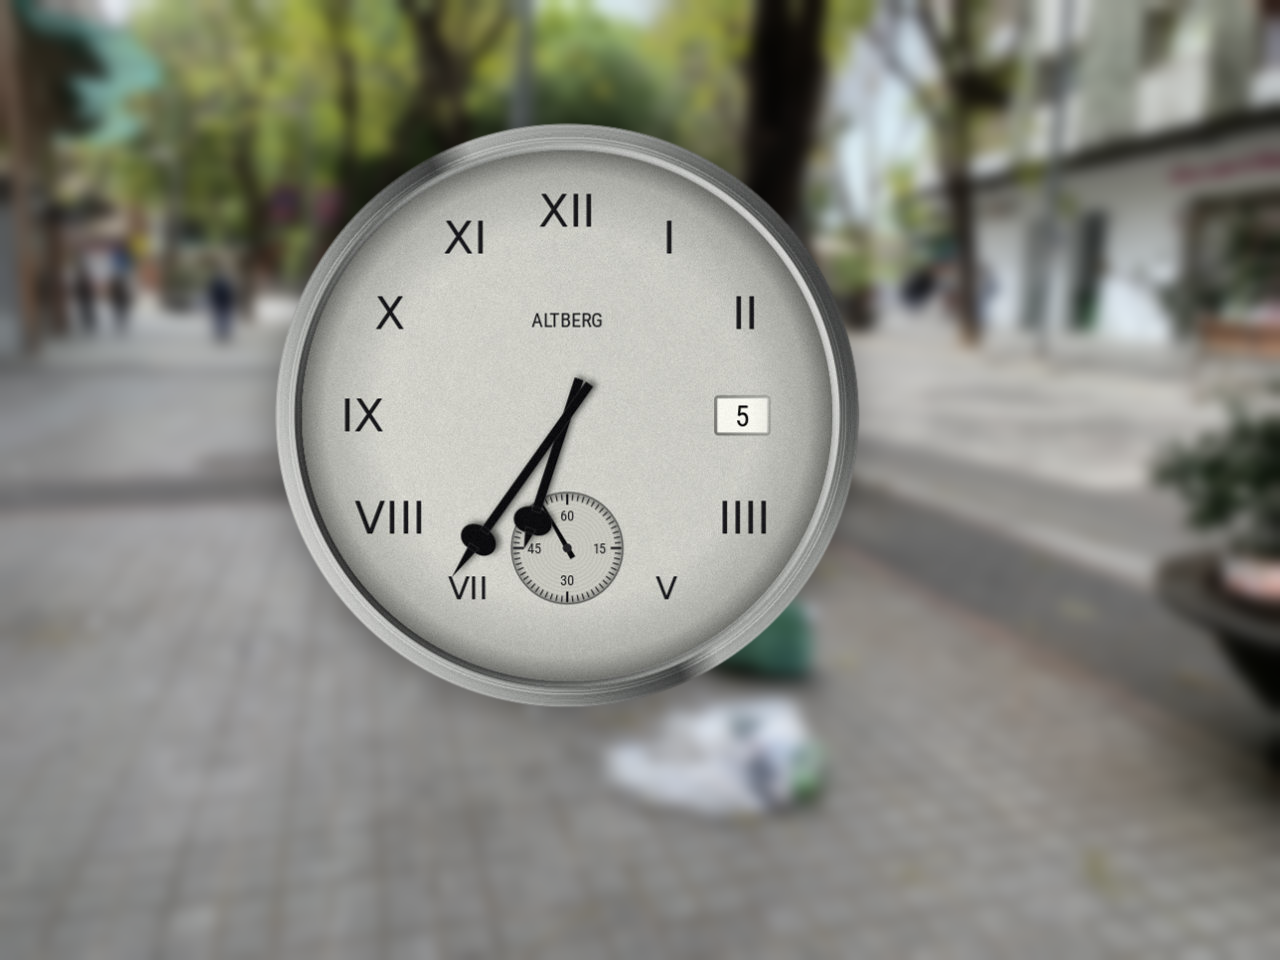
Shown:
6 h 35 min 55 s
